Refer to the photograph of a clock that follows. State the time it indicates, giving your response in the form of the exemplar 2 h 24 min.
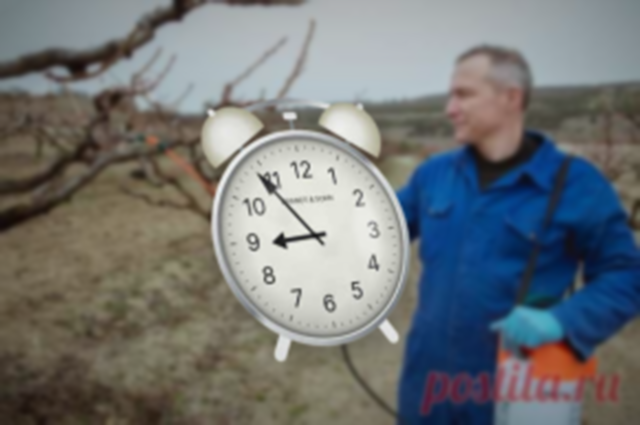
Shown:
8 h 54 min
